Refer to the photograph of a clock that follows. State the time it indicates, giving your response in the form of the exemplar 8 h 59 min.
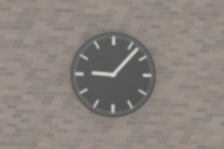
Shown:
9 h 07 min
